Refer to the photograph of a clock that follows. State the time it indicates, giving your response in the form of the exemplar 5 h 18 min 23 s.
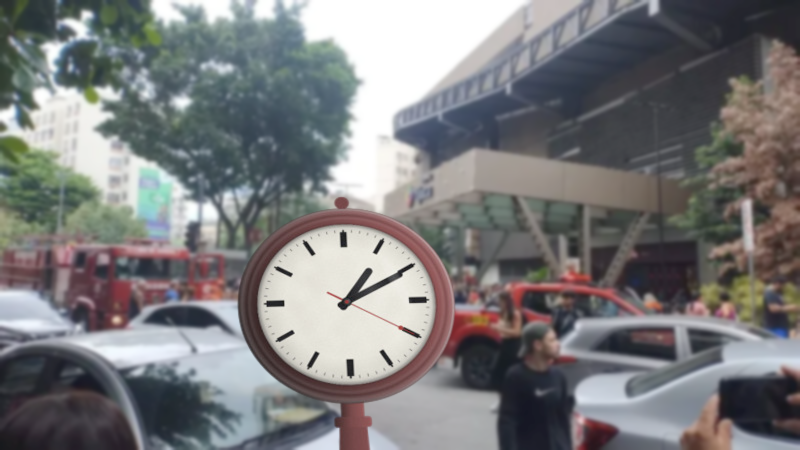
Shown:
1 h 10 min 20 s
